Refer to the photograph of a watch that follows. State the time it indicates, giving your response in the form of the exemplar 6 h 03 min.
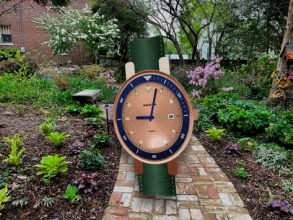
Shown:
9 h 03 min
